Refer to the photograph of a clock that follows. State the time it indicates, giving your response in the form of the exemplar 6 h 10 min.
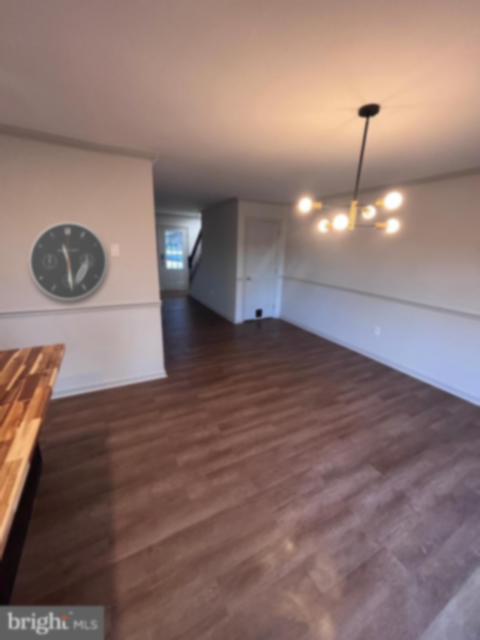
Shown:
11 h 29 min
